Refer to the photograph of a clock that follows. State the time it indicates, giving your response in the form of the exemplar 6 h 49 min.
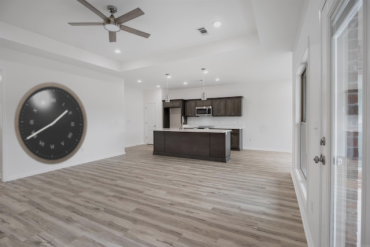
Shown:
1 h 40 min
